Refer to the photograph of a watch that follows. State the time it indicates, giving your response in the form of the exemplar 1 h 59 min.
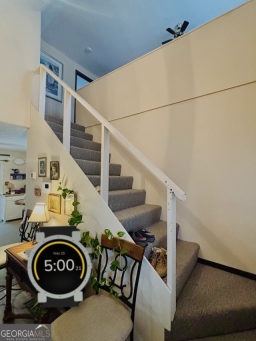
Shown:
5 h 00 min
